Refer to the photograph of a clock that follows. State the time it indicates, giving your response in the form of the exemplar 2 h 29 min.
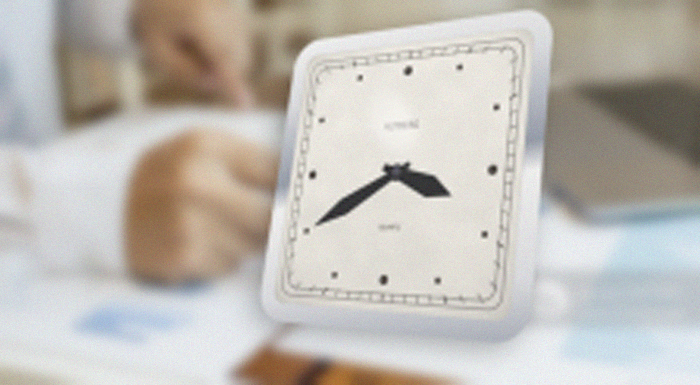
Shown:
3 h 40 min
